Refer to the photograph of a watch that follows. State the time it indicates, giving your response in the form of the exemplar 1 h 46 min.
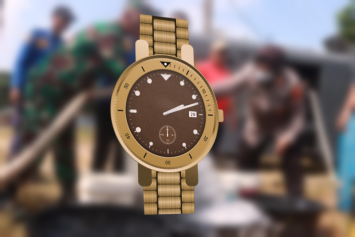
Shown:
2 h 12 min
